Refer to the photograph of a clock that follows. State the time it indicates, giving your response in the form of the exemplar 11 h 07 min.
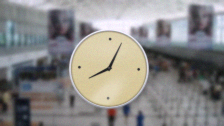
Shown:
8 h 04 min
